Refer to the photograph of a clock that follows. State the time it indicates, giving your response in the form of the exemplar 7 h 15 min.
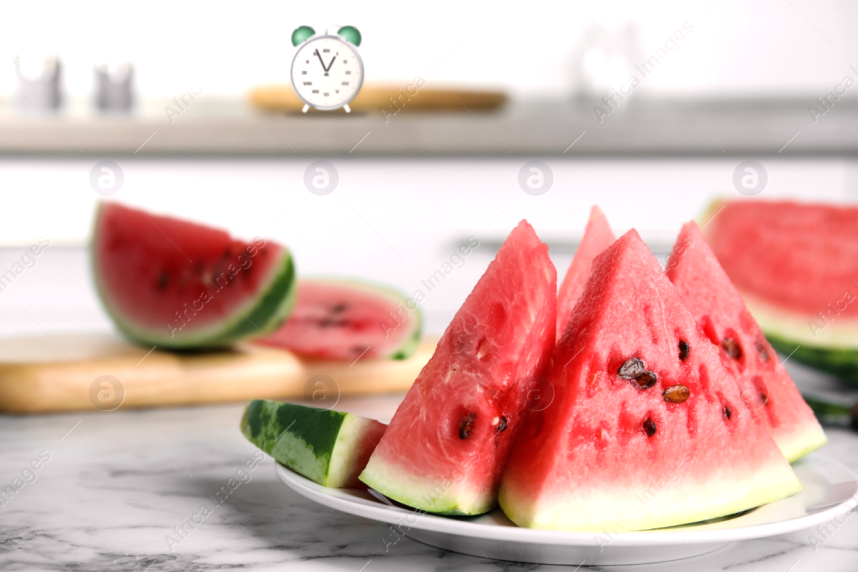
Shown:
12 h 56 min
